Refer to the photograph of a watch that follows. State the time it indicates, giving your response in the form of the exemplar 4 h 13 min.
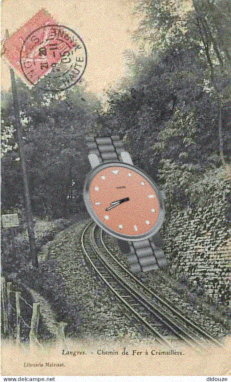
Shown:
8 h 42 min
